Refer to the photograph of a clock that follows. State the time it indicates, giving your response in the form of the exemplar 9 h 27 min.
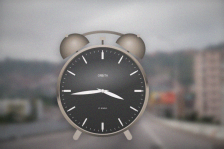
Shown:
3 h 44 min
